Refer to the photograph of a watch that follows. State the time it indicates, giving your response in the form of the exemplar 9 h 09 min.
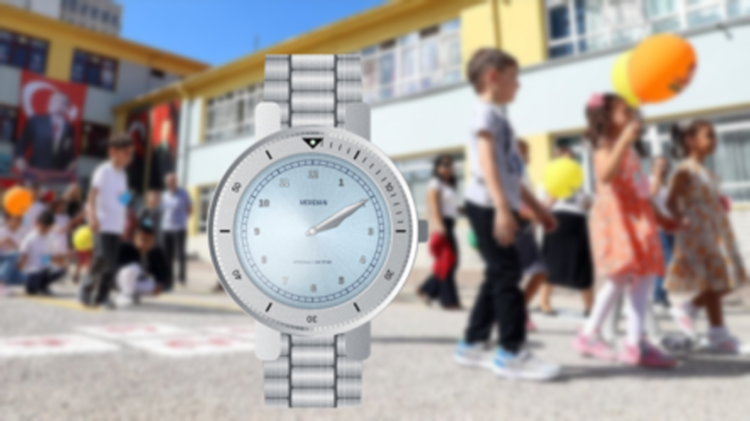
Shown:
2 h 10 min
